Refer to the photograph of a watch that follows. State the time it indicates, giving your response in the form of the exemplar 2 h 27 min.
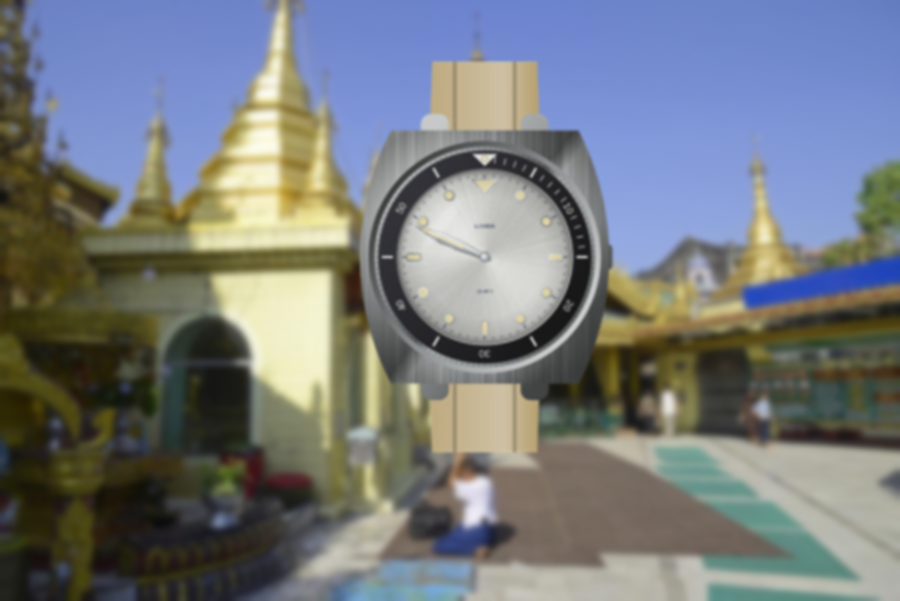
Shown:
9 h 49 min
